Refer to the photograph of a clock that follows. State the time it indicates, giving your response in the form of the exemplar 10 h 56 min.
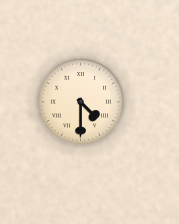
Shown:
4 h 30 min
